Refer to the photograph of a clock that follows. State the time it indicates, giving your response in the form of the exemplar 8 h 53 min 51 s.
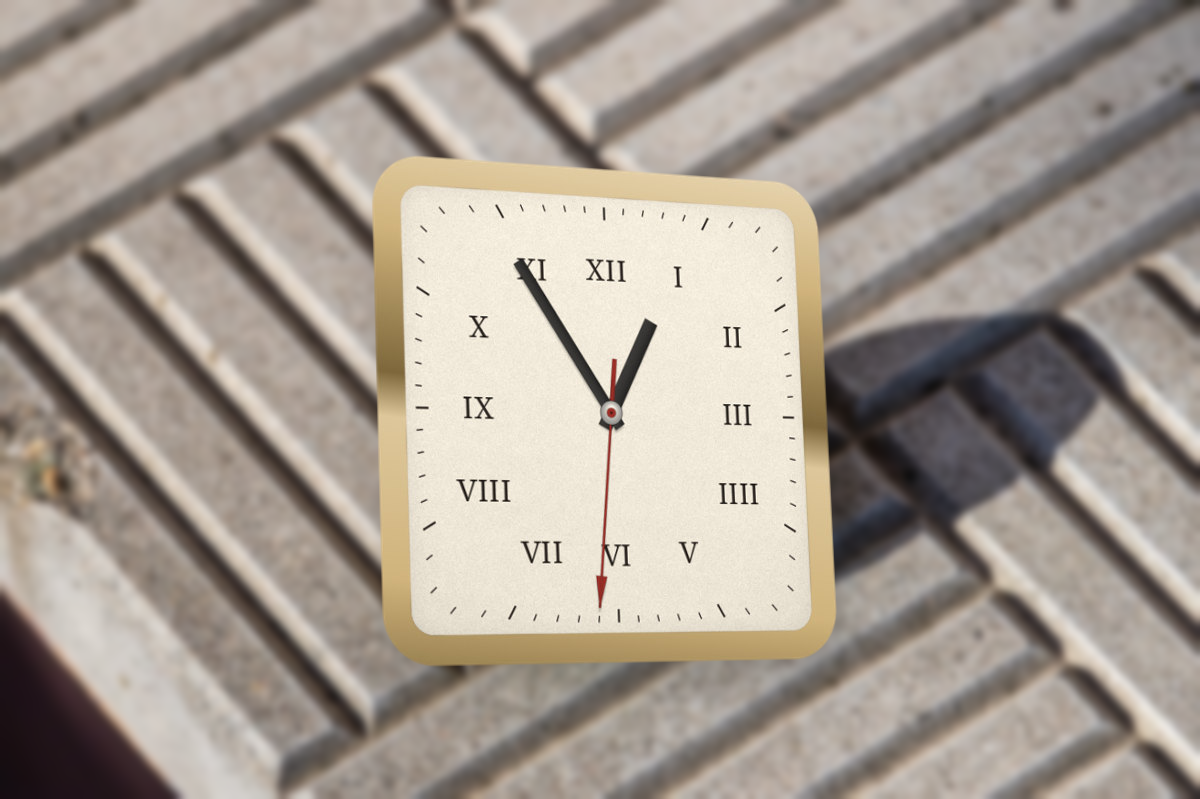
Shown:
12 h 54 min 31 s
